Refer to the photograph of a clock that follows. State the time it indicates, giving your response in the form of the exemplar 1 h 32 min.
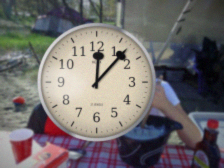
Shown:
12 h 07 min
